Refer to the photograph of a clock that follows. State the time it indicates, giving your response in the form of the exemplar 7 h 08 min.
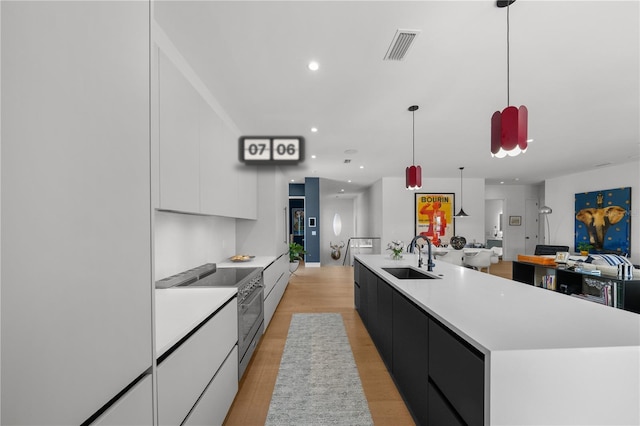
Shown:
7 h 06 min
